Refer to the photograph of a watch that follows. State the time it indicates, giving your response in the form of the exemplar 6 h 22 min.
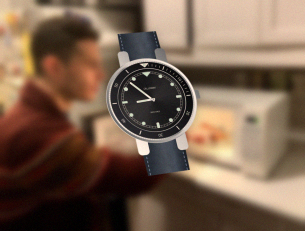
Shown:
8 h 53 min
